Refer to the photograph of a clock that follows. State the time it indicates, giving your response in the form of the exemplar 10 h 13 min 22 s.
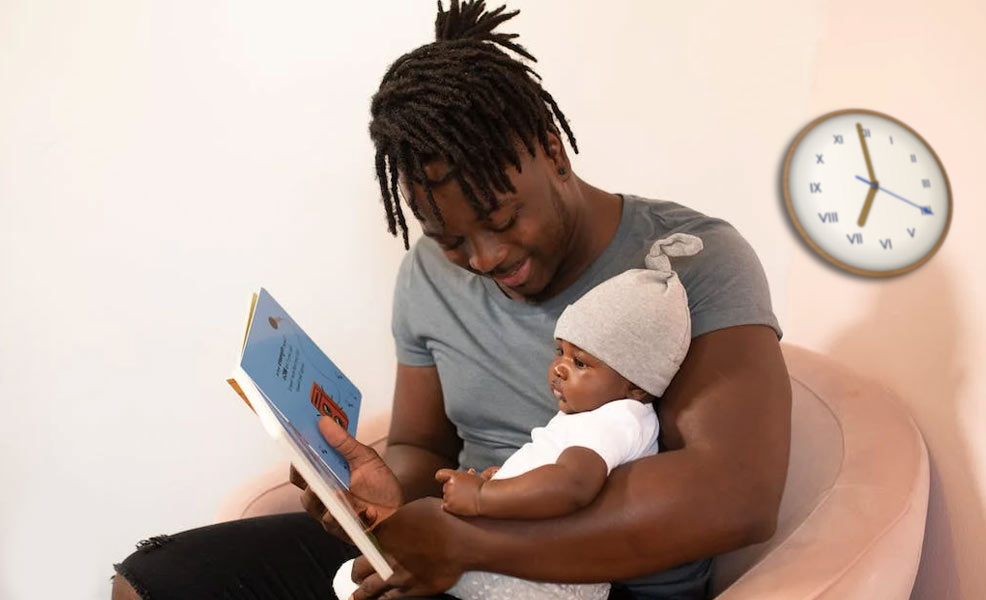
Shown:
6 h 59 min 20 s
